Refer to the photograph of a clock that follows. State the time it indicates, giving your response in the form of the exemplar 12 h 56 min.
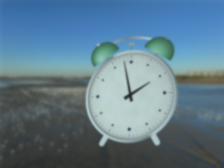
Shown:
1 h 58 min
